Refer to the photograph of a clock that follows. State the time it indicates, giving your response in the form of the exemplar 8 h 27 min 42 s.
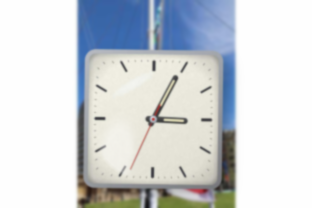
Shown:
3 h 04 min 34 s
